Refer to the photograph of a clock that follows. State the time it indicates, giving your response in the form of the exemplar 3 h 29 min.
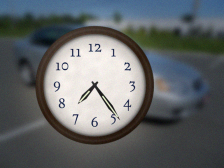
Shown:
7 h 24 min
